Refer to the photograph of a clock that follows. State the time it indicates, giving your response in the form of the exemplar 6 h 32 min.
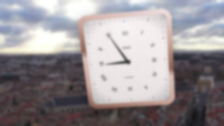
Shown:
8 h 55 min
